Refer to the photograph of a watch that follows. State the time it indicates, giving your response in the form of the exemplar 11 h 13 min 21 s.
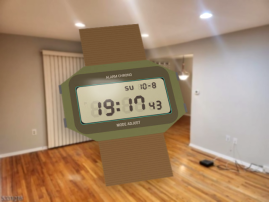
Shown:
19 h 17 min 43 s
